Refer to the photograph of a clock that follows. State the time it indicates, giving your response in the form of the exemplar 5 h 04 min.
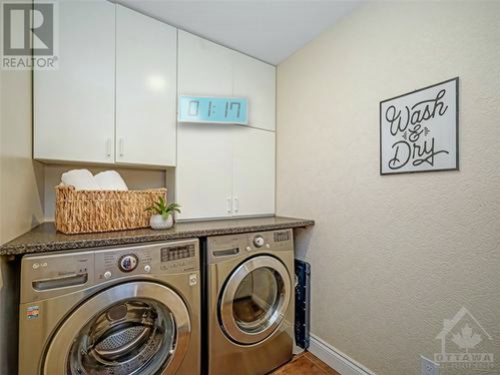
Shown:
1 h 17 min
